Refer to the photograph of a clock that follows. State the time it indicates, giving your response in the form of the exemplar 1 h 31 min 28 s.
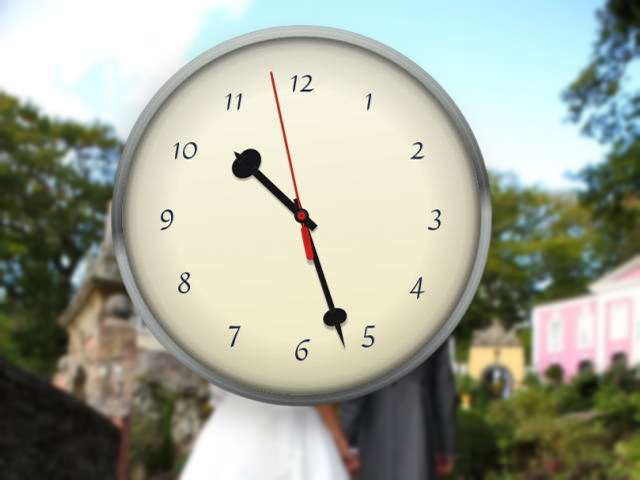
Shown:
10 h 26 min 58 s
